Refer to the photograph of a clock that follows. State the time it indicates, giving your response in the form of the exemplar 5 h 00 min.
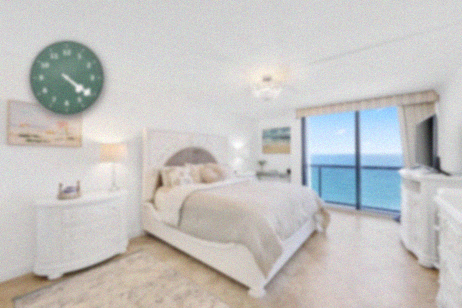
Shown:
4 h 21 min
